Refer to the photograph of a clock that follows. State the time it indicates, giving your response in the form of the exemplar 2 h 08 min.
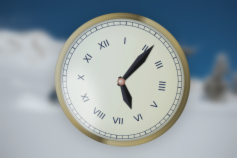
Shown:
6 h 11 min
